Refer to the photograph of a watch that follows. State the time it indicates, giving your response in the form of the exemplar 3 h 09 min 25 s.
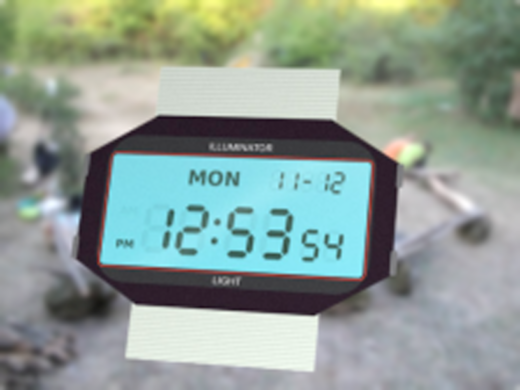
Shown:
12 h 53 min 54 s
